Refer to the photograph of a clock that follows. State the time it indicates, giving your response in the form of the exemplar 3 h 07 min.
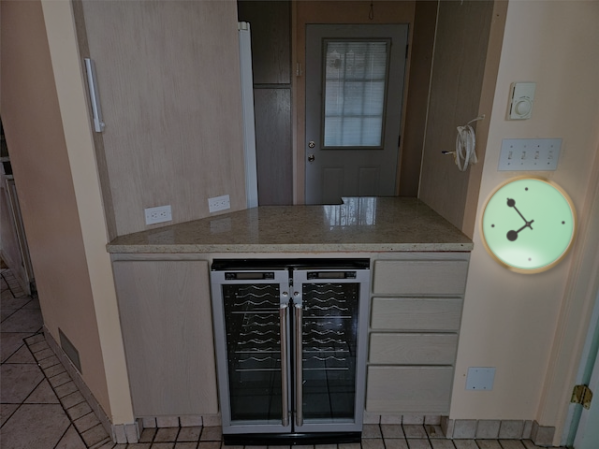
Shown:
7 h 54 min
